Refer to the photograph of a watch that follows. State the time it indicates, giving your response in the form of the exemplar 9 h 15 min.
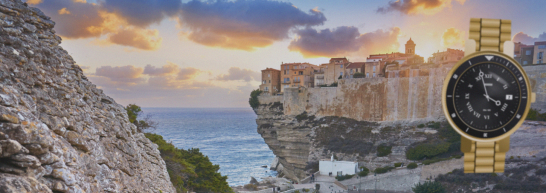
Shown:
3 h 57 min
